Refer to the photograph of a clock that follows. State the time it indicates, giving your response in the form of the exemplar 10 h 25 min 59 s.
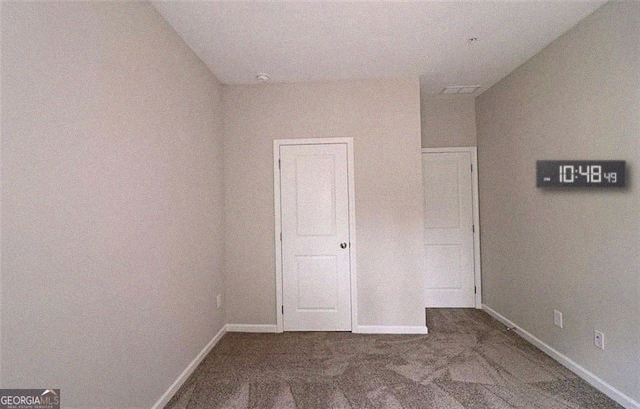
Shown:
10 h 48 min 49 s
